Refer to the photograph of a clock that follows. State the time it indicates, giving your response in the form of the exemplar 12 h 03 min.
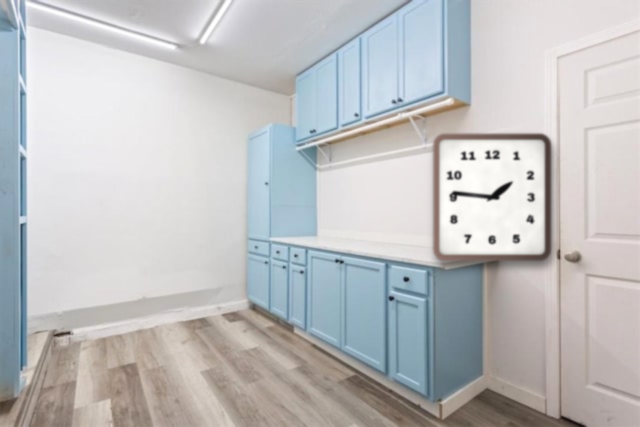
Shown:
1 h 46 min
